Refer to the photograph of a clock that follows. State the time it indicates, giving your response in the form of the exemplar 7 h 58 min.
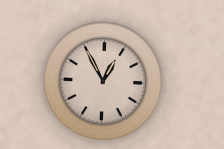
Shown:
12 h 55 min
